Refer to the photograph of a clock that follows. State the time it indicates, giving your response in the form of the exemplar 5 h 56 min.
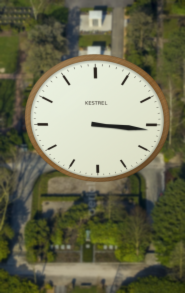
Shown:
3 h 16 min
